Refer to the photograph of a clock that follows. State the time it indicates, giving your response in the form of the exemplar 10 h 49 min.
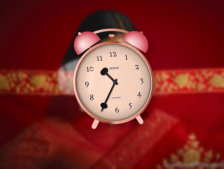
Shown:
10 h 35 min
